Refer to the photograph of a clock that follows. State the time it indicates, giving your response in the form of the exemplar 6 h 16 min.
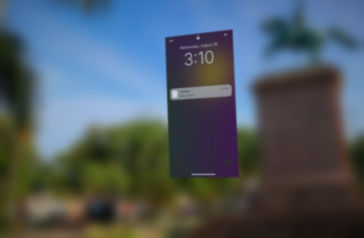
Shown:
3 h 10 min
